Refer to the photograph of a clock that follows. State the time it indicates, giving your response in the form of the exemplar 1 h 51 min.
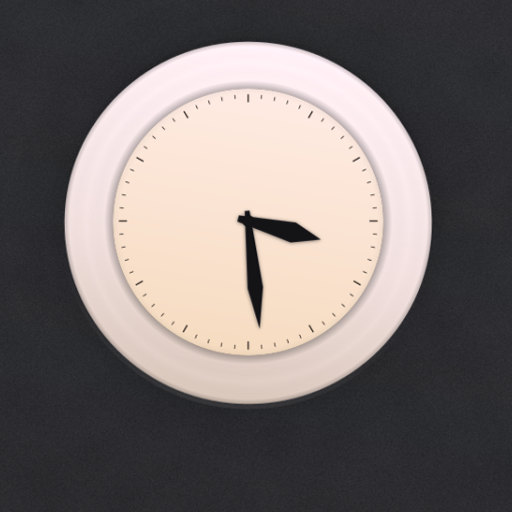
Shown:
3 h 29 min
